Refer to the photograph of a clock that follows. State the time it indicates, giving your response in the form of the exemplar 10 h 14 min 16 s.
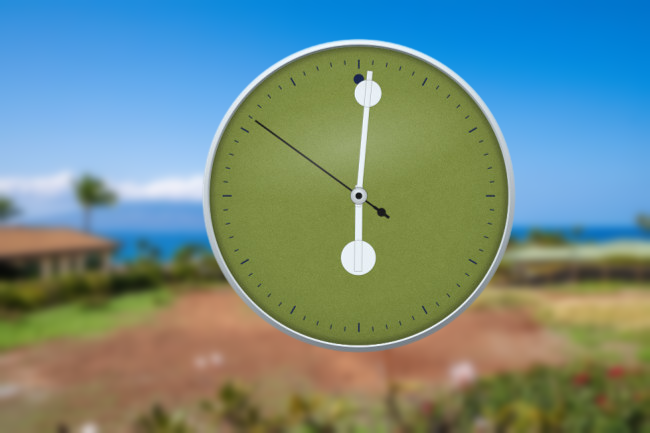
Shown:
6 h 00 min 51 s
